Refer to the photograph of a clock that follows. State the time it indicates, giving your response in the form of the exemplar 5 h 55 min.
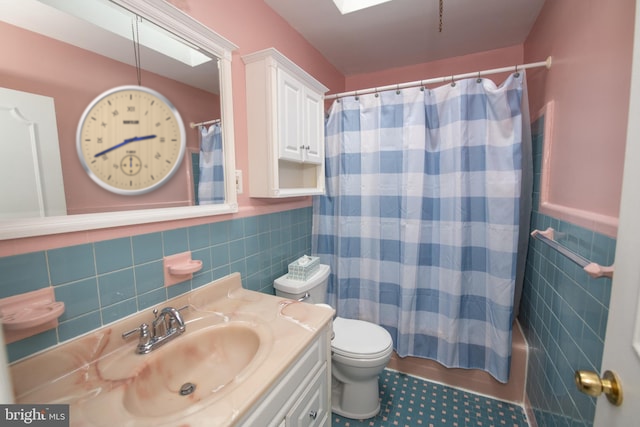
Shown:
2 h 41 min
